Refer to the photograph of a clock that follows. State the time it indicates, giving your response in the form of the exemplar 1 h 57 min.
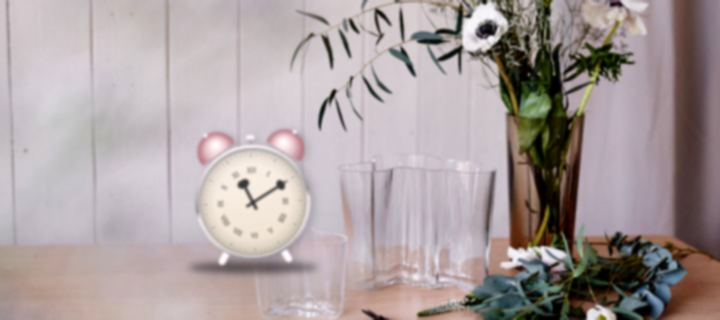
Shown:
11 h 10 min
